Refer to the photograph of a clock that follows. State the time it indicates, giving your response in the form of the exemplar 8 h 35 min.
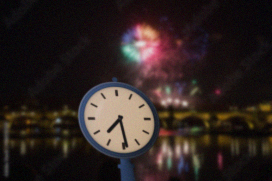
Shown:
7 h 29 min
